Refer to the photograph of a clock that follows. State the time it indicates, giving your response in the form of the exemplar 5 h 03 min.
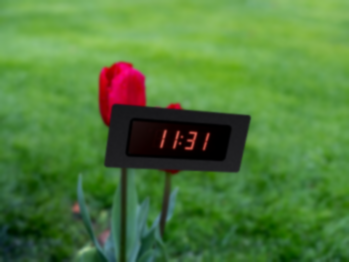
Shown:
11 h 31 min
